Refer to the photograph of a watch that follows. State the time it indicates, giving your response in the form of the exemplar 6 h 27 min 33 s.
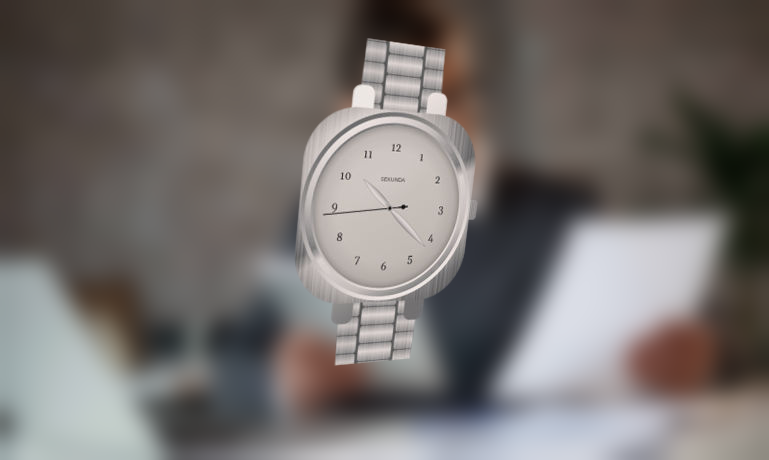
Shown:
10 h 21 min 44 s
